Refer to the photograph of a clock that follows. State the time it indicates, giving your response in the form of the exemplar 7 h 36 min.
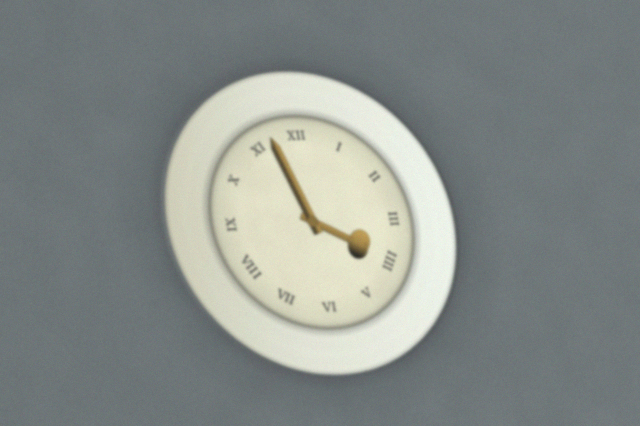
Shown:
3 h 57 min
